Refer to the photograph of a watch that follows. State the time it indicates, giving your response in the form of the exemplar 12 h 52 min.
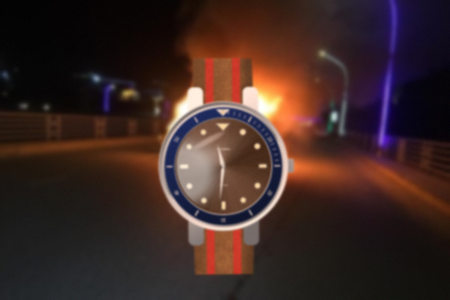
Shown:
11 h 31 min
